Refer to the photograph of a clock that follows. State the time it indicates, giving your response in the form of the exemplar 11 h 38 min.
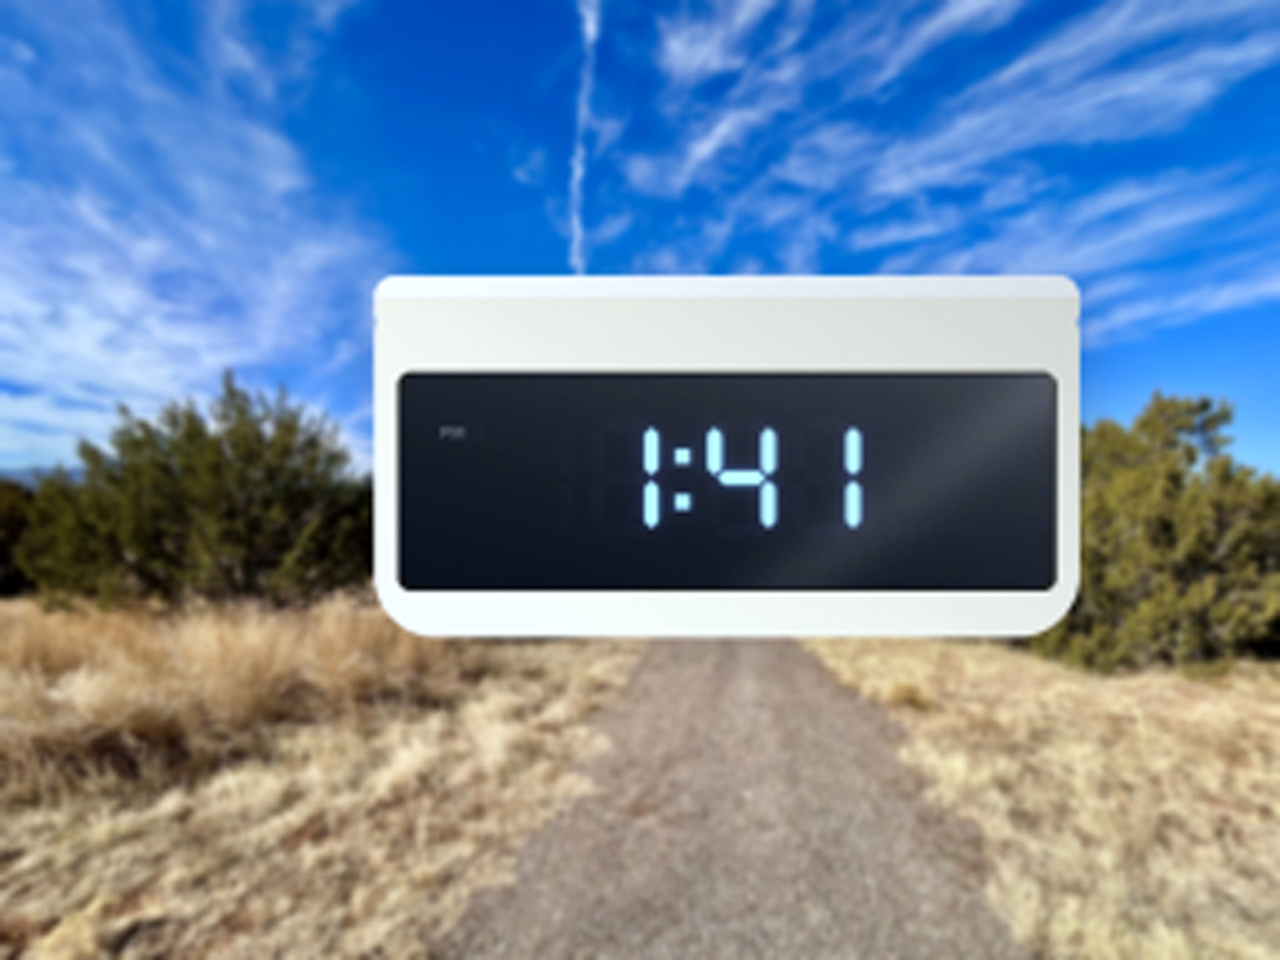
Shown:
1 h 41 min
